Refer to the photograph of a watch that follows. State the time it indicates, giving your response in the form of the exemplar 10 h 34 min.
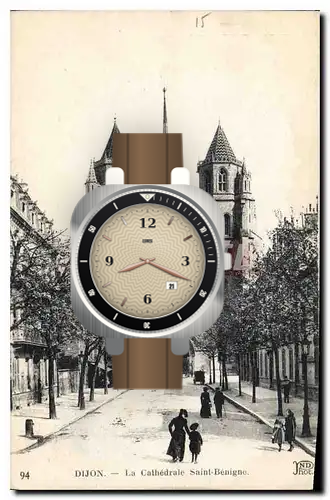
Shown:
8 h 19 min
